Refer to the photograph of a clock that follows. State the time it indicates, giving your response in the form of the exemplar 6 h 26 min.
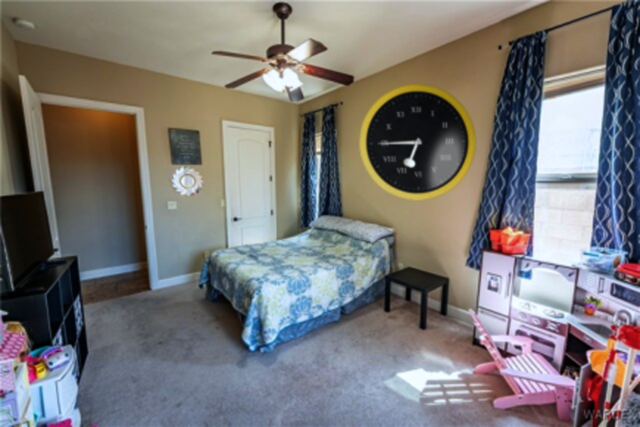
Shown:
6 h 45 min
